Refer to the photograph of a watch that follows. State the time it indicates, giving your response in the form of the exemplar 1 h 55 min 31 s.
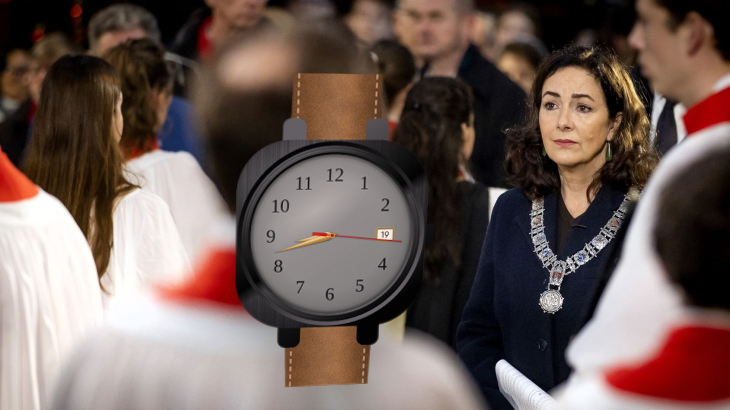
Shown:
8 h 42 min 16 s
